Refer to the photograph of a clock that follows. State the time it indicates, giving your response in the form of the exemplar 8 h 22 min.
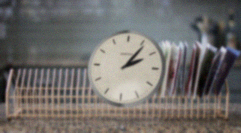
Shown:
2 h 06 min
